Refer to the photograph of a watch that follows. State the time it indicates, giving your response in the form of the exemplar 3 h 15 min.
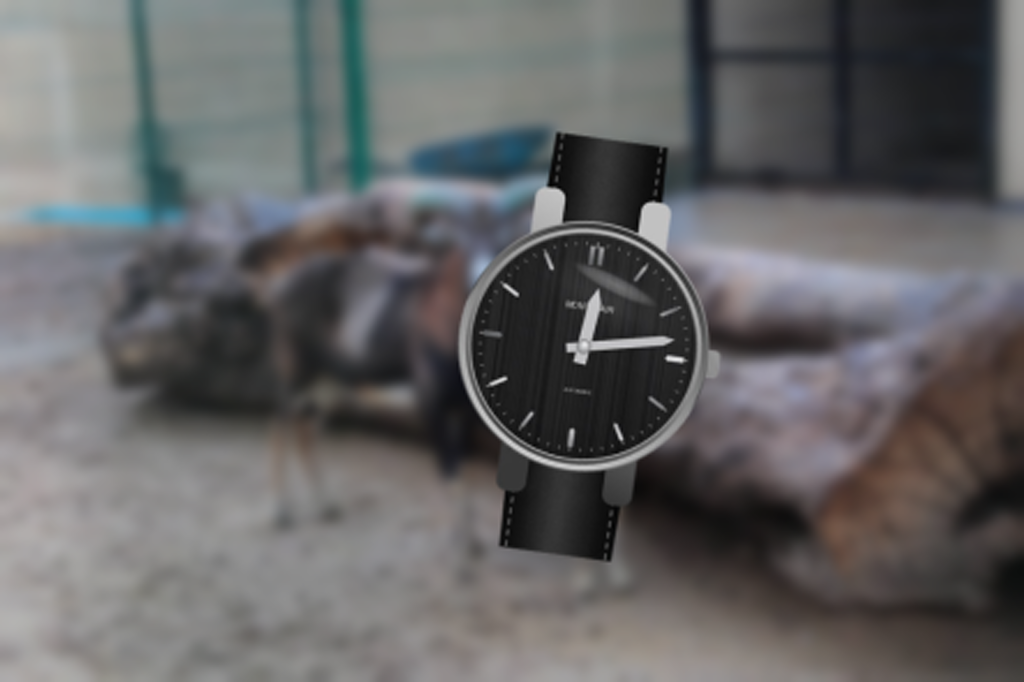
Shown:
12 h 13 min
